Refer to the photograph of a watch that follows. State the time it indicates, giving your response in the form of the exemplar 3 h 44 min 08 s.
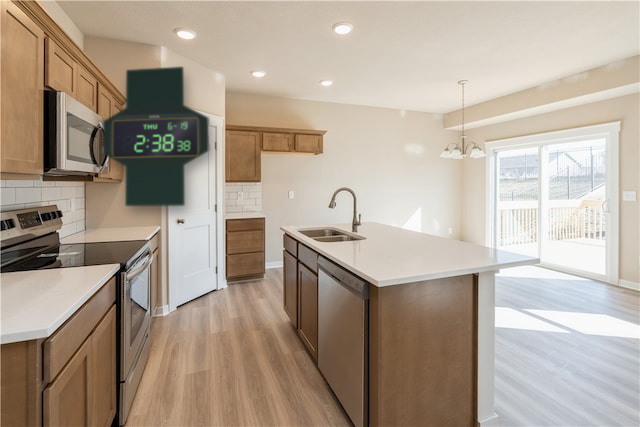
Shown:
2 h 38 min 38 s
